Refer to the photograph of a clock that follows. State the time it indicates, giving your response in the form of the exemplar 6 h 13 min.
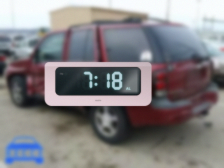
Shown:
7 h 18 min
